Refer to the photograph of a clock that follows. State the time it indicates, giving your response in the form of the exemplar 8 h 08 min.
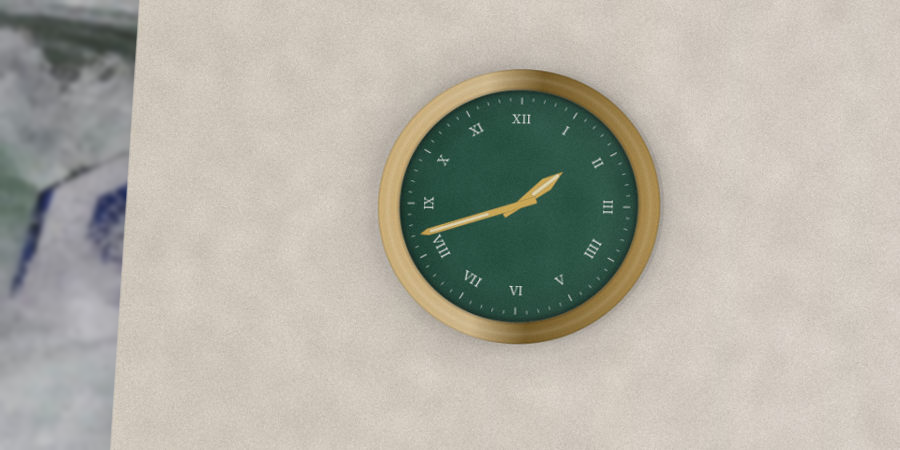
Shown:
1 h 42 min
